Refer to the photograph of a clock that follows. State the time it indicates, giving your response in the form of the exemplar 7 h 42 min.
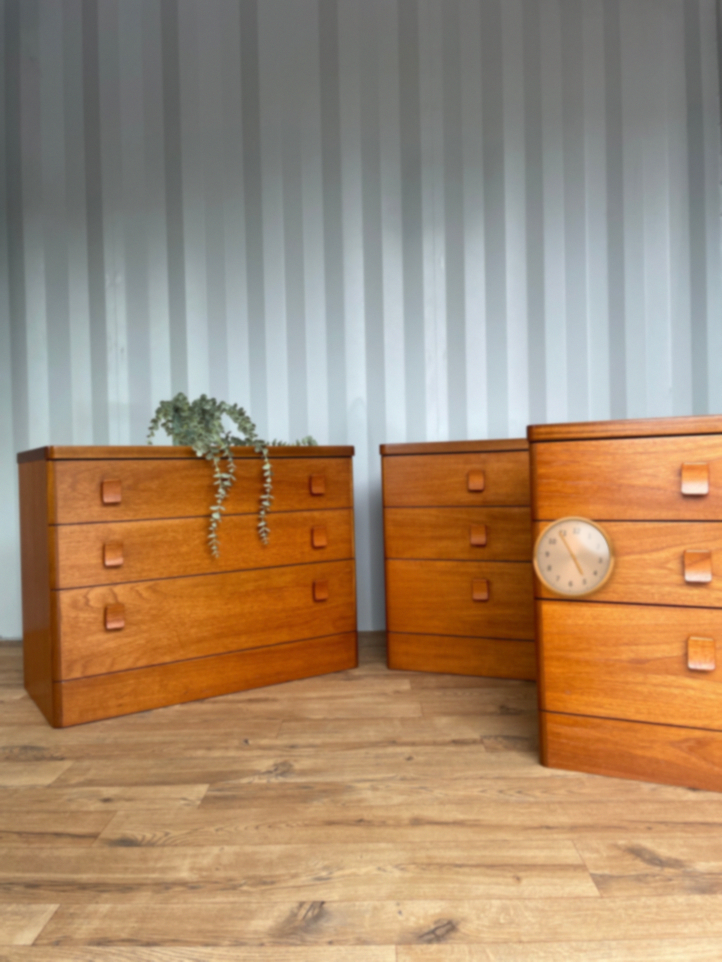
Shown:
4 h 54 min
